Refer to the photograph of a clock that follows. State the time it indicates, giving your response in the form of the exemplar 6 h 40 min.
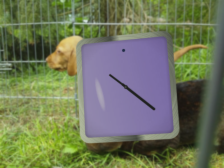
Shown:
10 h 22 min
